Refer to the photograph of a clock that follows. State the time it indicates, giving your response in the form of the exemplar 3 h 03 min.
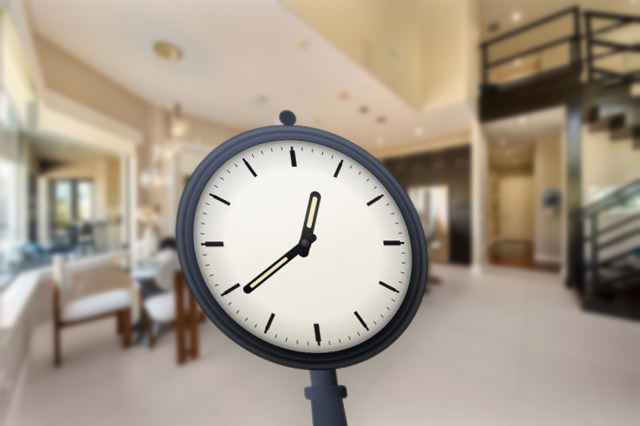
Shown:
12 h 39 min
